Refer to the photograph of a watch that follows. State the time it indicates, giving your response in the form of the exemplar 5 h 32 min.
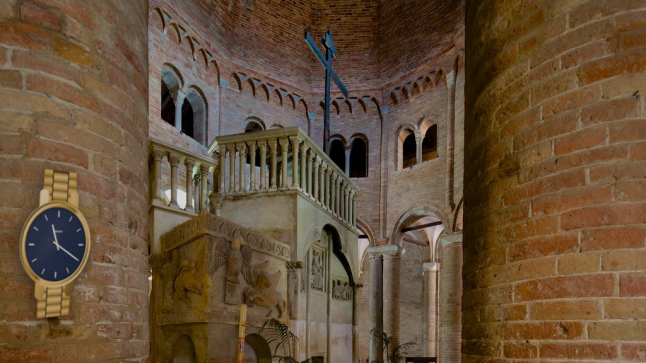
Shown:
11 h 20 min
